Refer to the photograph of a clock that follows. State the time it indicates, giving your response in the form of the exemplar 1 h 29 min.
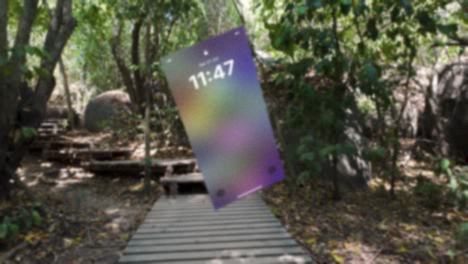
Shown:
11 h 47 min
